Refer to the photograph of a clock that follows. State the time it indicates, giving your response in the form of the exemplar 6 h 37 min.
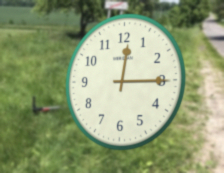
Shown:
12 h 15 min
